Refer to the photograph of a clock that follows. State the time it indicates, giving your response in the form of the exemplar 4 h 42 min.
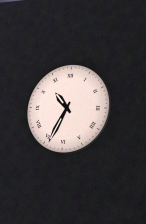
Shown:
10 h 34 min
